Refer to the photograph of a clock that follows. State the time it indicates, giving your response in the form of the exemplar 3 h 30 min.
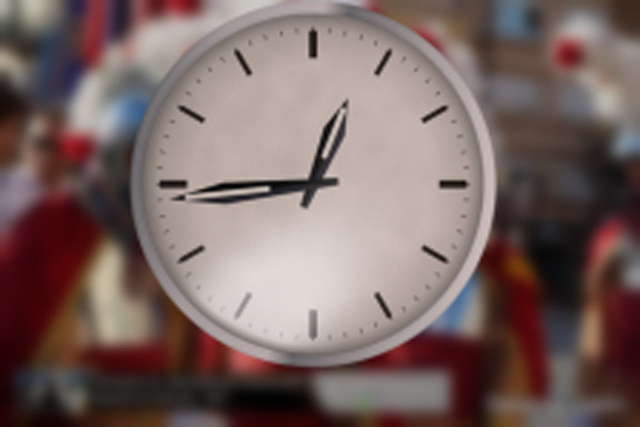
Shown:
12 h 44 min
